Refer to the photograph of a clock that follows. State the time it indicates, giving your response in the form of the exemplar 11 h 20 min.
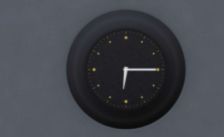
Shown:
6 h 15 min
